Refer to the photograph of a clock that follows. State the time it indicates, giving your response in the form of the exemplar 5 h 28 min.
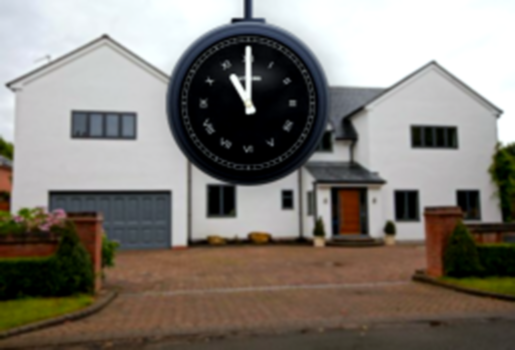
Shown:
11 h 00 min
